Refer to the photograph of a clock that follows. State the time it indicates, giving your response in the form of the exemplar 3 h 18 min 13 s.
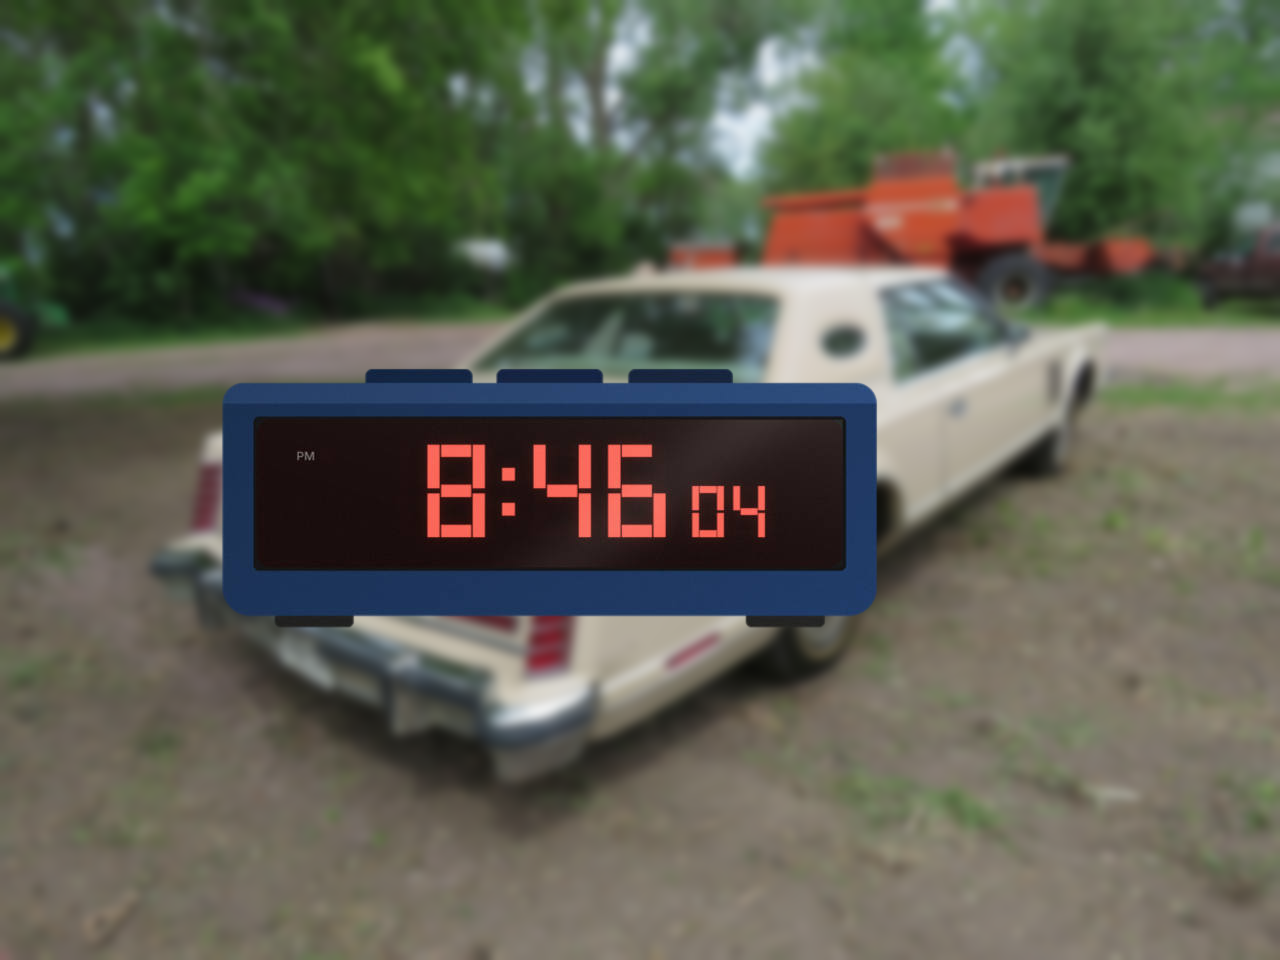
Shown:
8 h 46 min 04 s
